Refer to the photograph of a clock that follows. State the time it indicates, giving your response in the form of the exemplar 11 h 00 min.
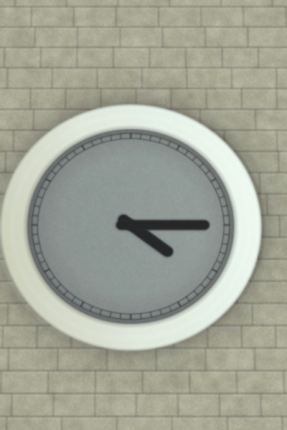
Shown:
4 h 15 min
